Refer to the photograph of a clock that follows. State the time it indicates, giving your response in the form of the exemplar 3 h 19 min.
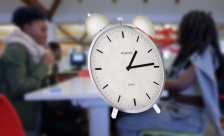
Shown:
1 h 14 min
